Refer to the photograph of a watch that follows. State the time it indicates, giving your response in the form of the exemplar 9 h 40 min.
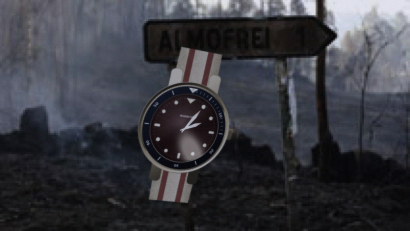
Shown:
2 h 05 min
